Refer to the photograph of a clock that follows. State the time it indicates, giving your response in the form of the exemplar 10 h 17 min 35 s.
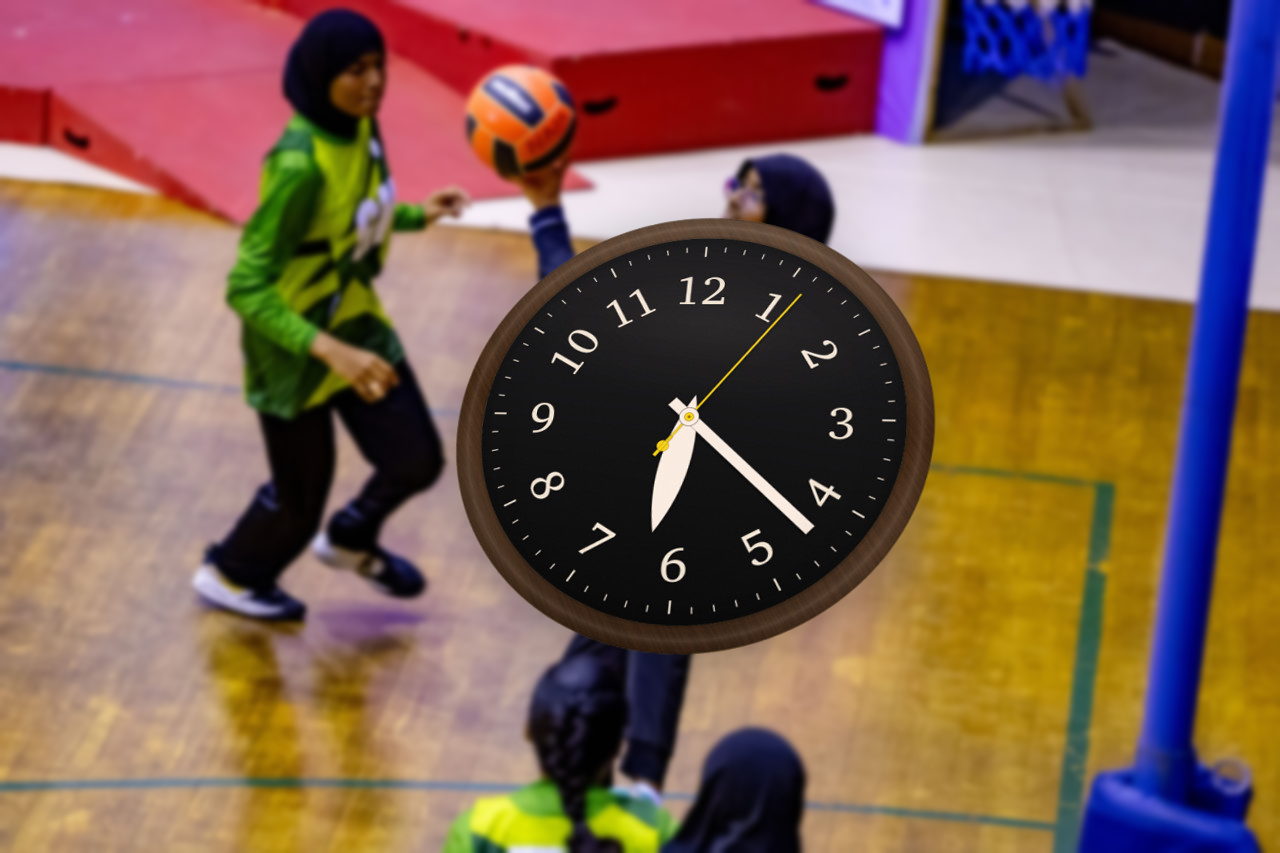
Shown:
6 h 22 min 06 s
